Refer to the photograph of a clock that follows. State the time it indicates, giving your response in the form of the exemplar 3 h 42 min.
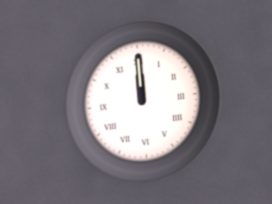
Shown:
12 h 00 min
